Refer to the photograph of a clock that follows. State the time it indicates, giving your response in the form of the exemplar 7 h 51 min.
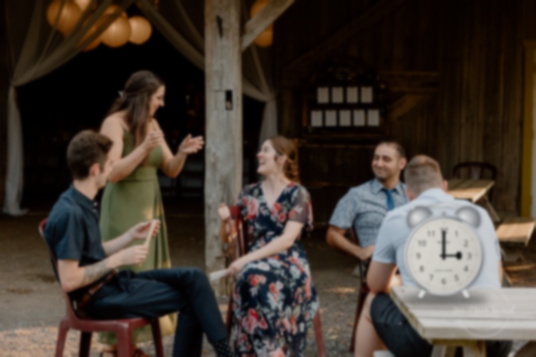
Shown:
3 h 00 min
